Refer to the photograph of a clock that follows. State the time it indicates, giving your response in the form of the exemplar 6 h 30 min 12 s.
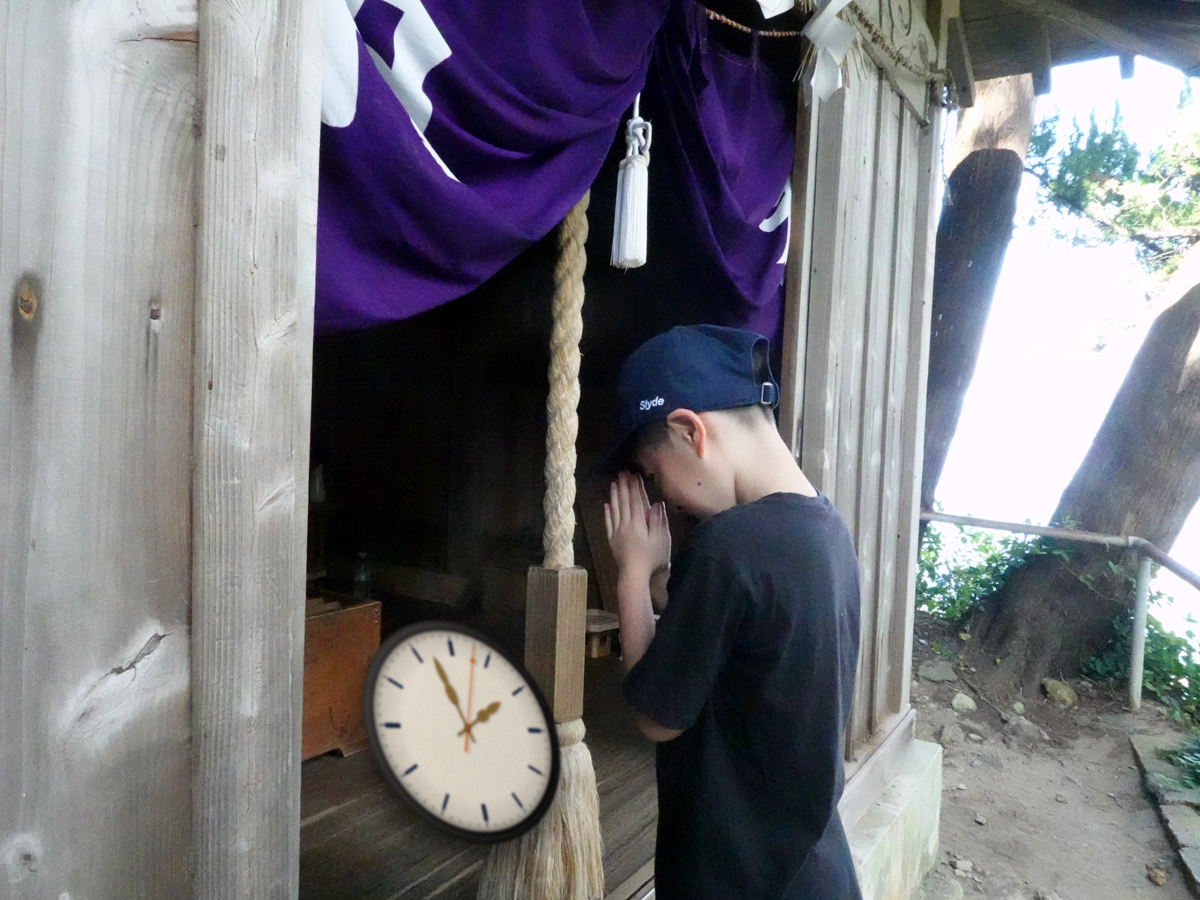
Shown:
1 h 57 min 03 s
